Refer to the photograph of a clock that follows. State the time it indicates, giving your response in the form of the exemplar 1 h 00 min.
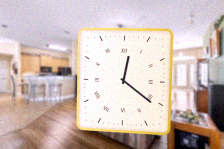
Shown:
12 h 21 min
